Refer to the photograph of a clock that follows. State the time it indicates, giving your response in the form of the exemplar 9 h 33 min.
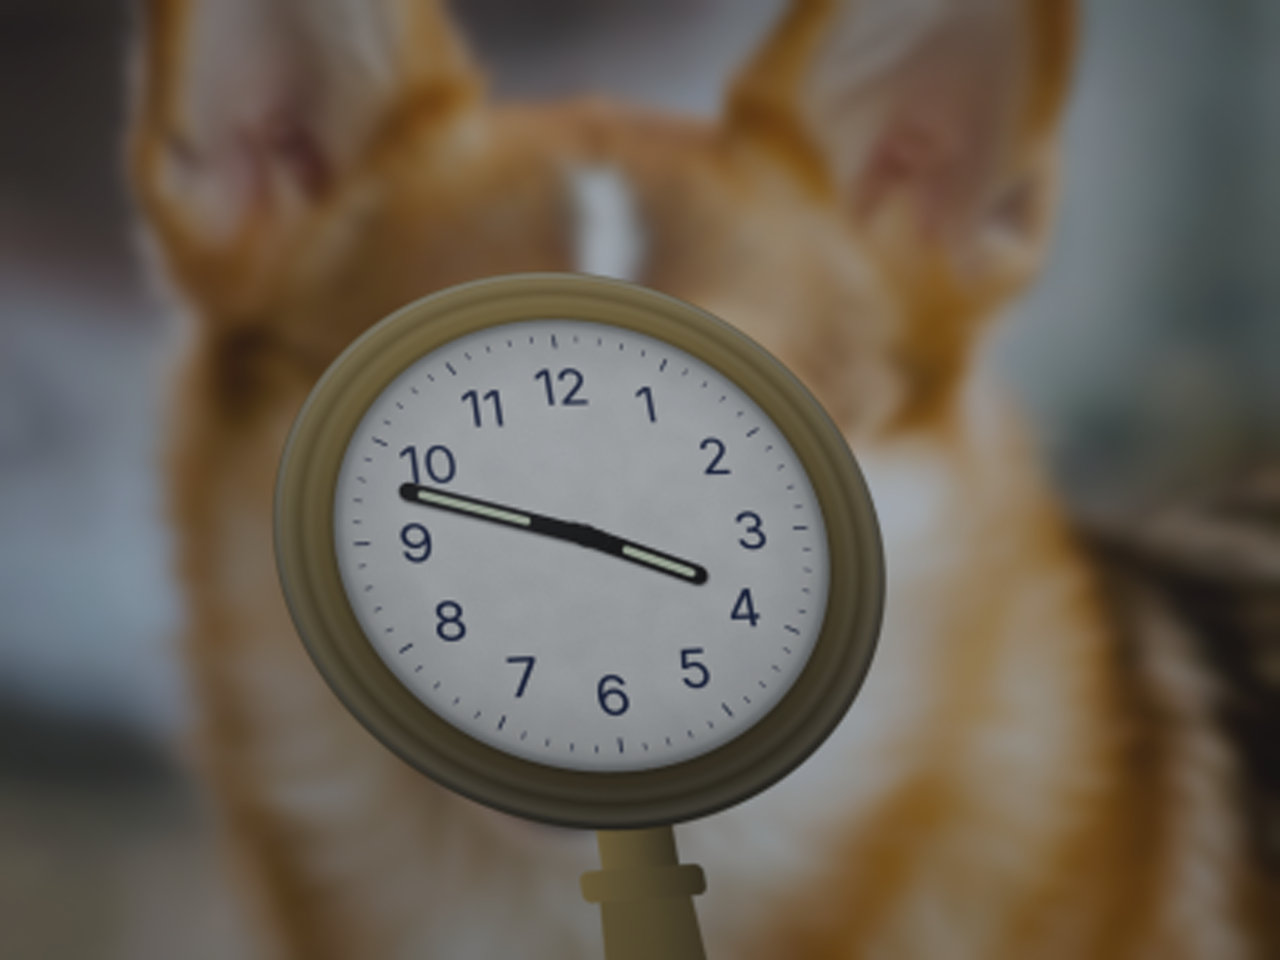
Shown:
3 h 48 min
